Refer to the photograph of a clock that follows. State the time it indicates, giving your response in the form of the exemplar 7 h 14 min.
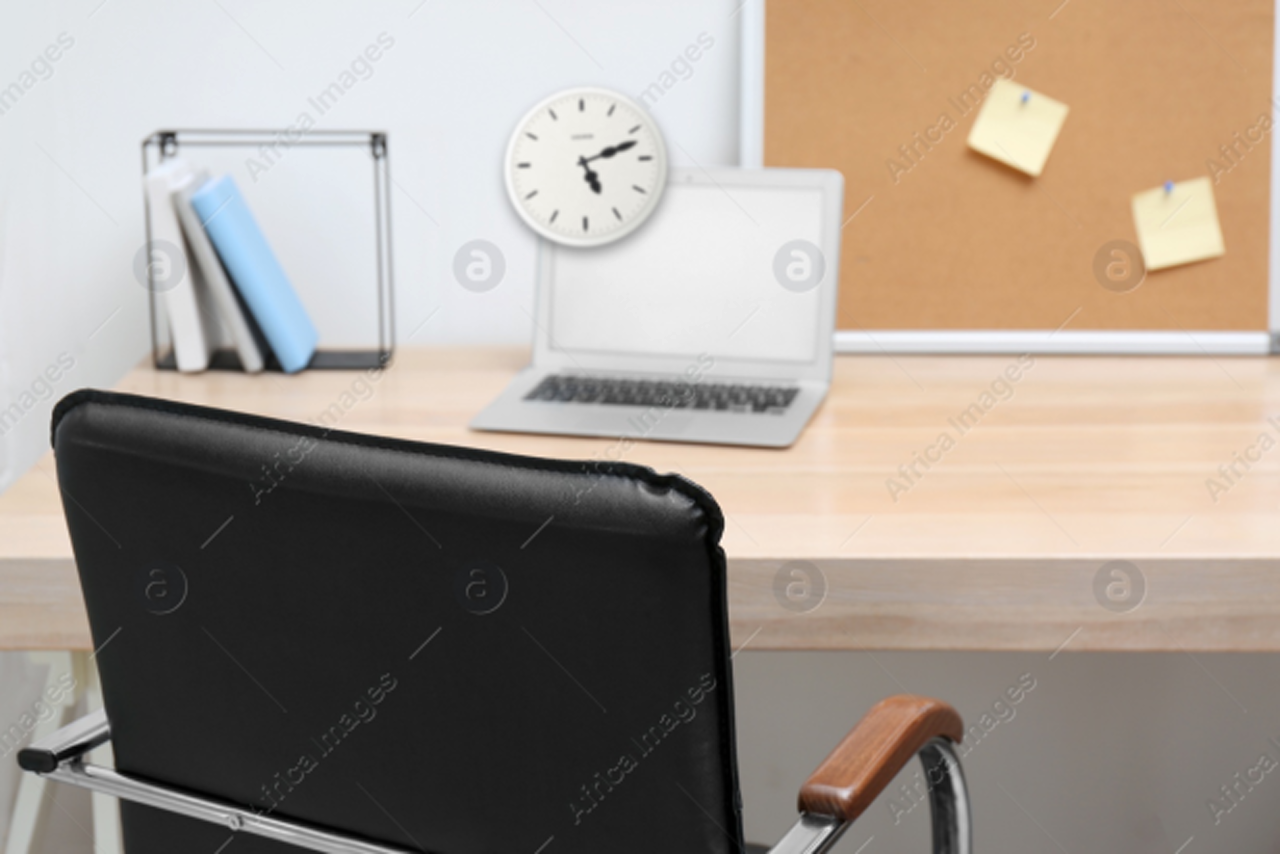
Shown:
5 h 12 min
